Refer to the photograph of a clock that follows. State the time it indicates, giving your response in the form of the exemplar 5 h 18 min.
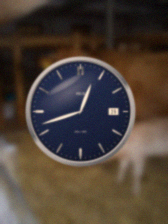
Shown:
12 h 42 min
